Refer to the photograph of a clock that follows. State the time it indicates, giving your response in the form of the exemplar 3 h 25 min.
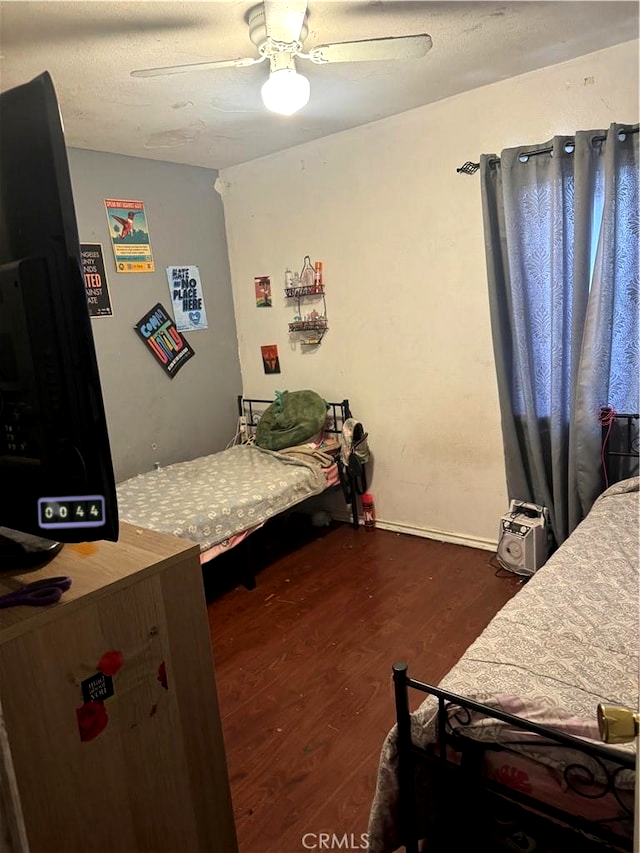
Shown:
0 h 44 min
